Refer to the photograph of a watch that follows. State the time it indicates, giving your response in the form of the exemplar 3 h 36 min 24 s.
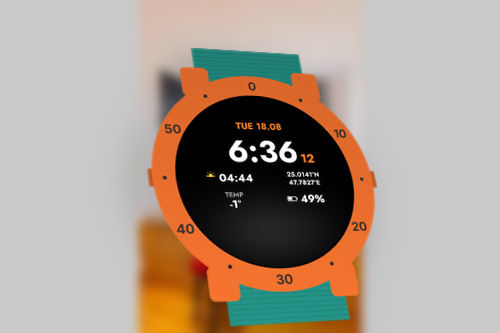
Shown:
6 h 36 min 12 s
